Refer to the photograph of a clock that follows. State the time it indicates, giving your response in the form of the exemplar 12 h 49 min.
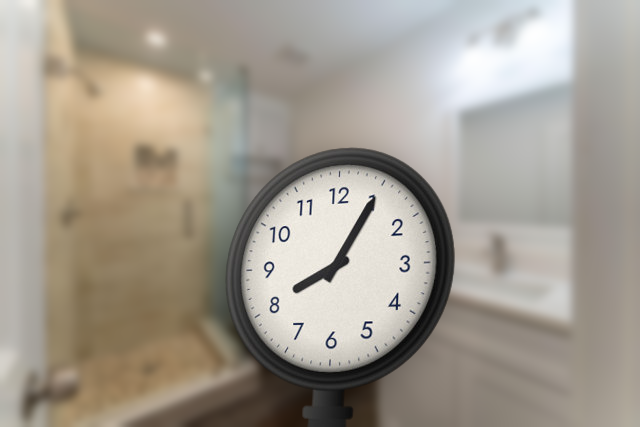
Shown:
8 h 05 min
